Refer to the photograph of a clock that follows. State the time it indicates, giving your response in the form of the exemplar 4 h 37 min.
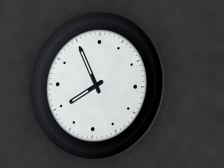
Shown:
7 h 55 min
